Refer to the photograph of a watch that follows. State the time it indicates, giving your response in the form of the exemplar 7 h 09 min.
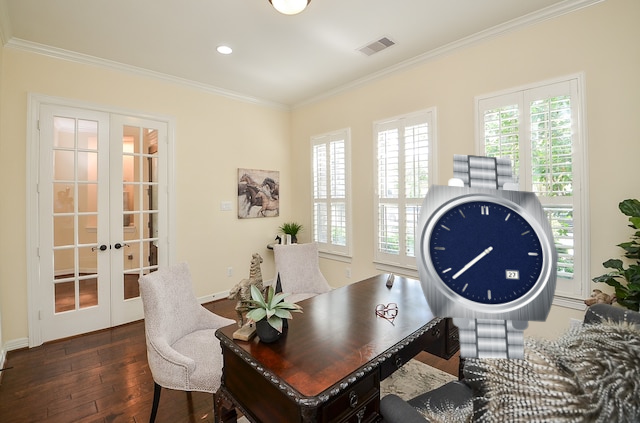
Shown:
7 h 38 min
